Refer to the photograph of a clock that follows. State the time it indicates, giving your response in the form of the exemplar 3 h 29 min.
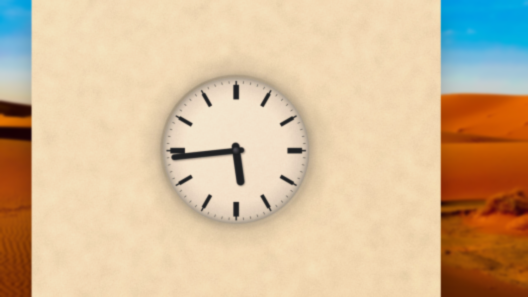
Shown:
5 h 44 min
